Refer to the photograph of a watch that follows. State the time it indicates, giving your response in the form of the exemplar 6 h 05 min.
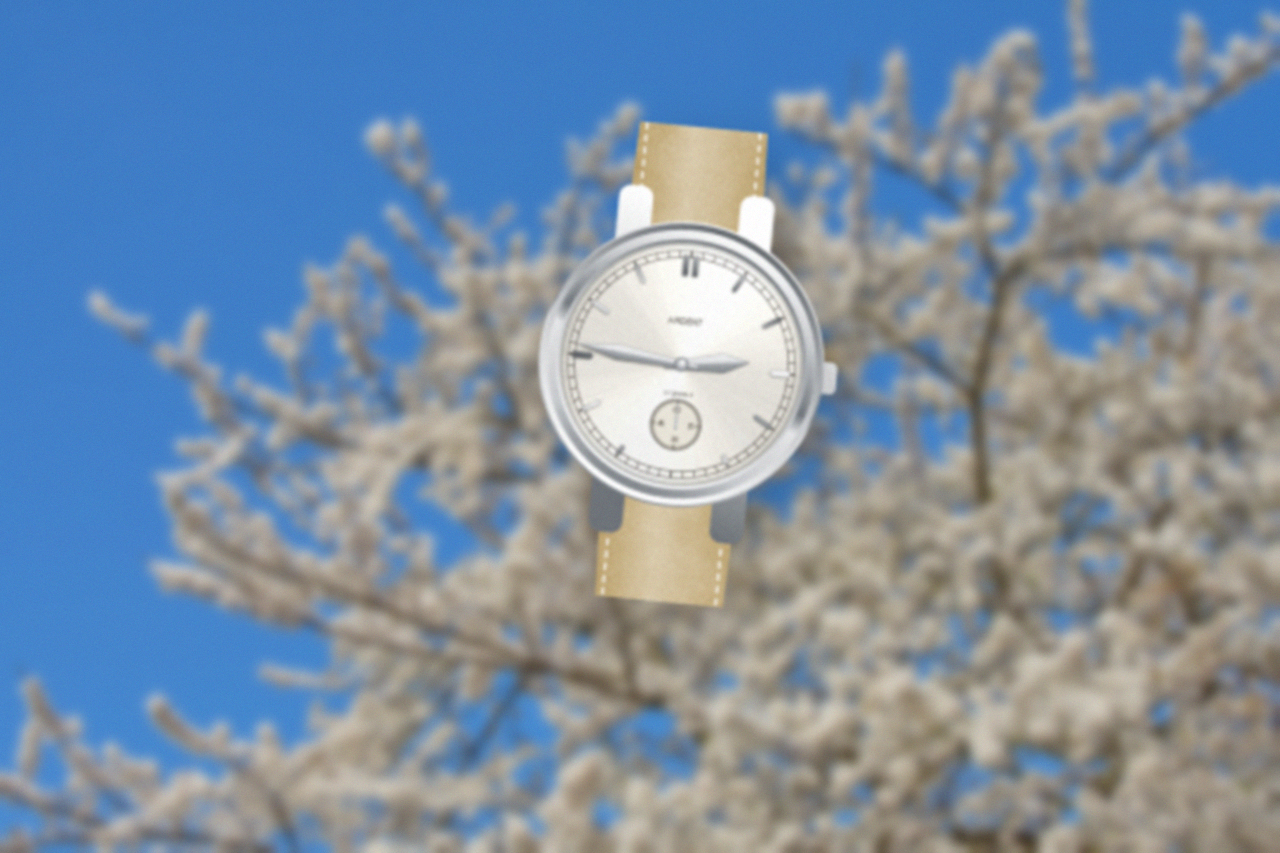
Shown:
2 h 46 min
